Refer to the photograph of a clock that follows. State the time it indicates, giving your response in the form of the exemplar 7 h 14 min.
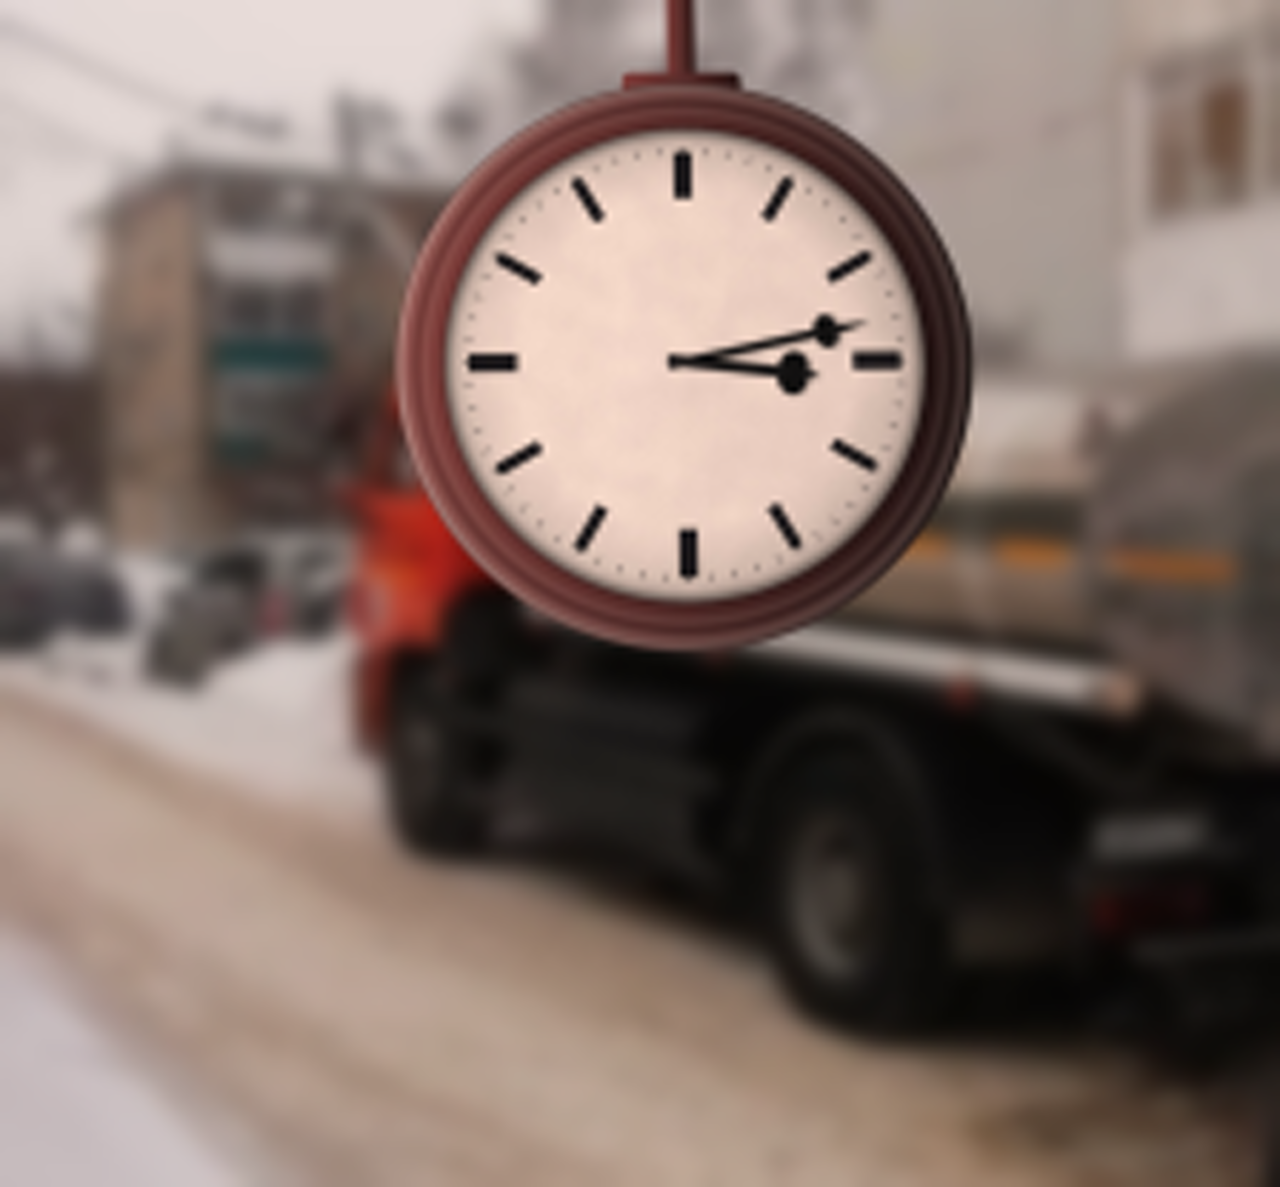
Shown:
3 h 13 min
